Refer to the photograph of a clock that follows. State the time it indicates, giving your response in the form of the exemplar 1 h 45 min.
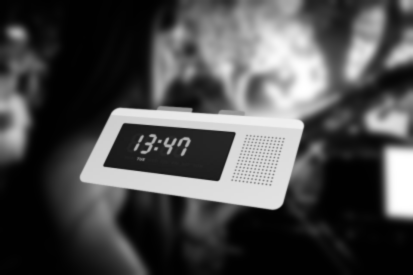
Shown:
13 h 47 min
